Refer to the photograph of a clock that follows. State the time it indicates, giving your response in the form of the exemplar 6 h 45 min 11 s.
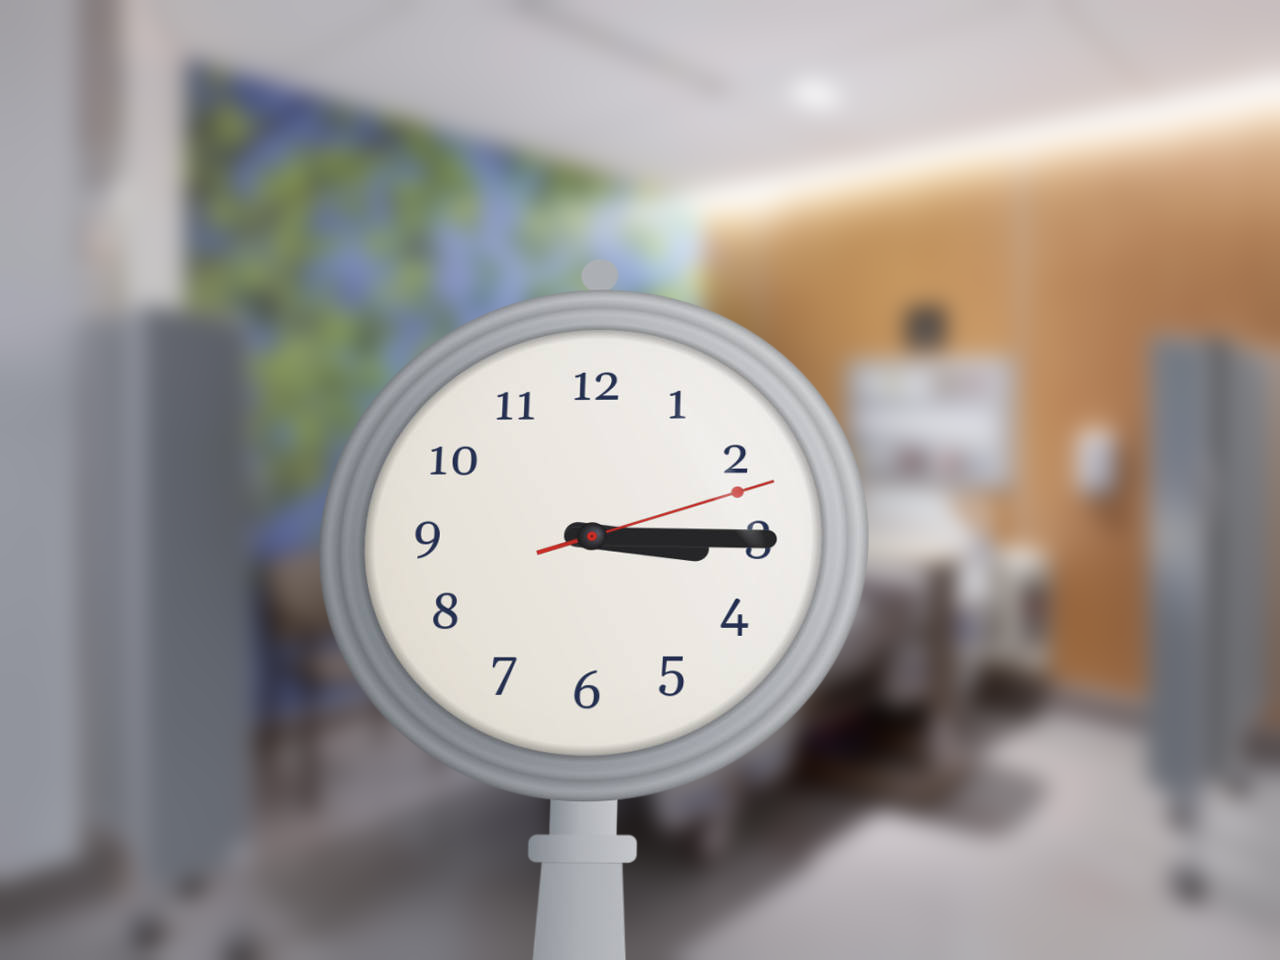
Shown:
3 h 15 min 12 s
